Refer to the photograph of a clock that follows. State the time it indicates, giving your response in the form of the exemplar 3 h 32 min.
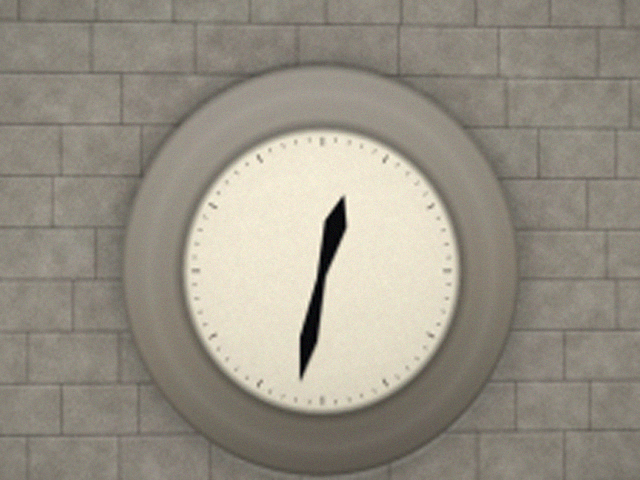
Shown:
12 h 32 min
